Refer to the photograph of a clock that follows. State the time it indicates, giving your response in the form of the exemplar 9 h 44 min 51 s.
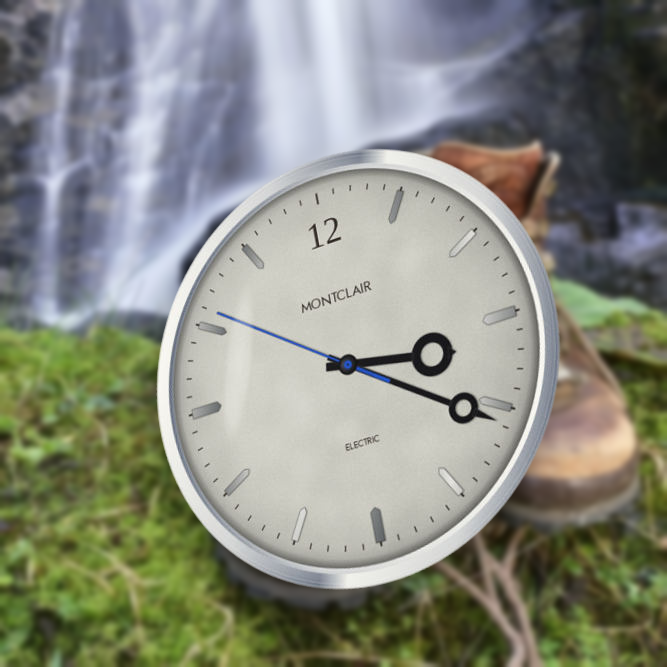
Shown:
3 h 20 min 51 s
